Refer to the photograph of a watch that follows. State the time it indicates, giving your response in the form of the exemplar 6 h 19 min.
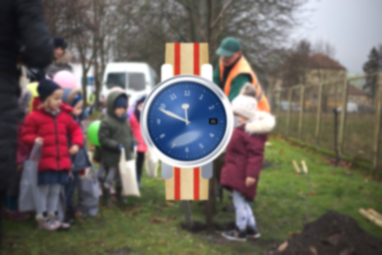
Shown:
11 h 49 min
